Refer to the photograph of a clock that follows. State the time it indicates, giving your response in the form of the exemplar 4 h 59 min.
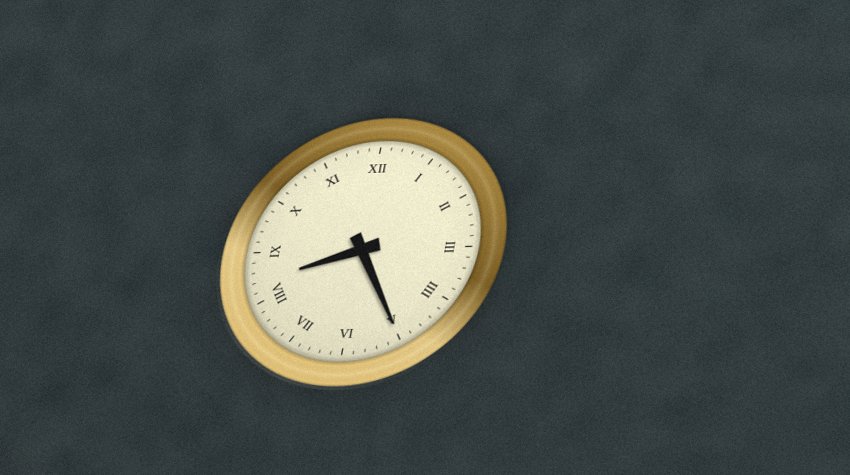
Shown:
8 h 25 min
